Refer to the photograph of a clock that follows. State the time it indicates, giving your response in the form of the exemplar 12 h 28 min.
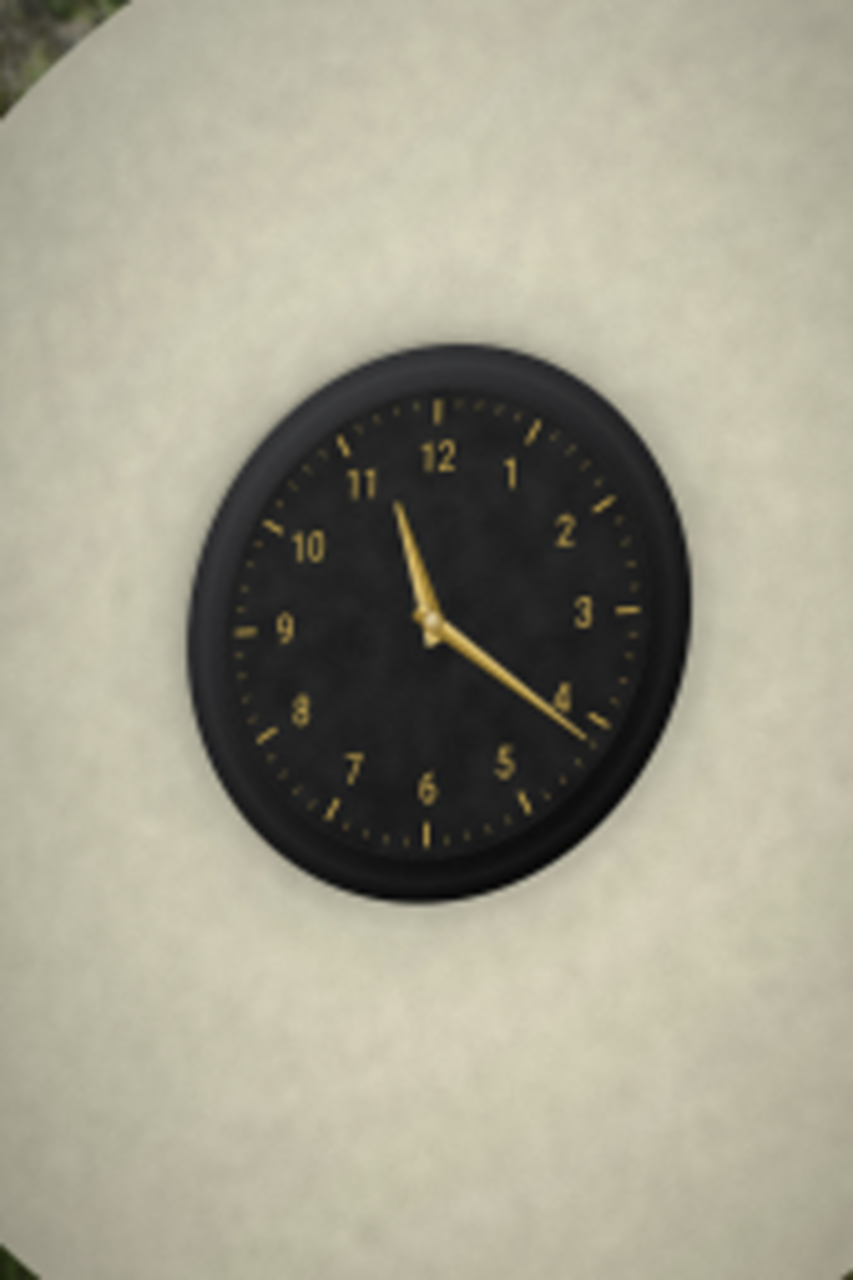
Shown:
11 h 21 min
